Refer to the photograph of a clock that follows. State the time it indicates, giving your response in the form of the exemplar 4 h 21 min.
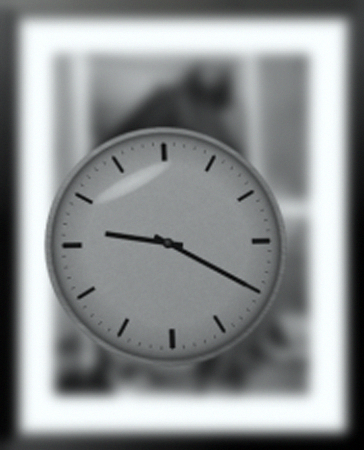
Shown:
9 h 20 min
